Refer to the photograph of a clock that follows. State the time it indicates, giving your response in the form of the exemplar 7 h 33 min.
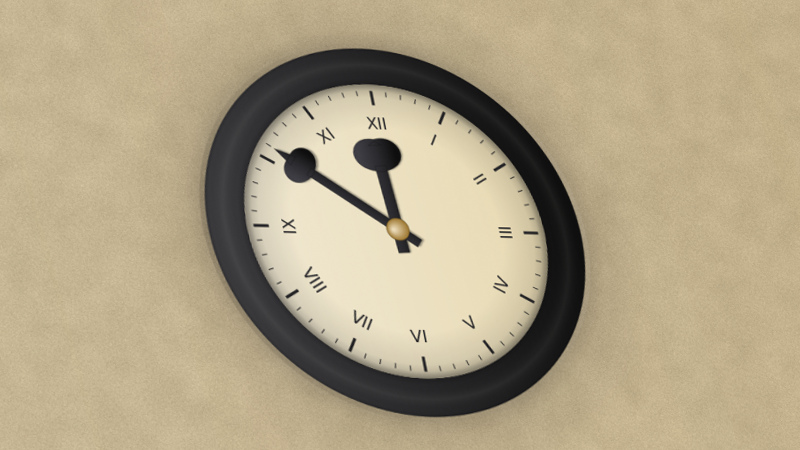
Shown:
11 h 51 min
